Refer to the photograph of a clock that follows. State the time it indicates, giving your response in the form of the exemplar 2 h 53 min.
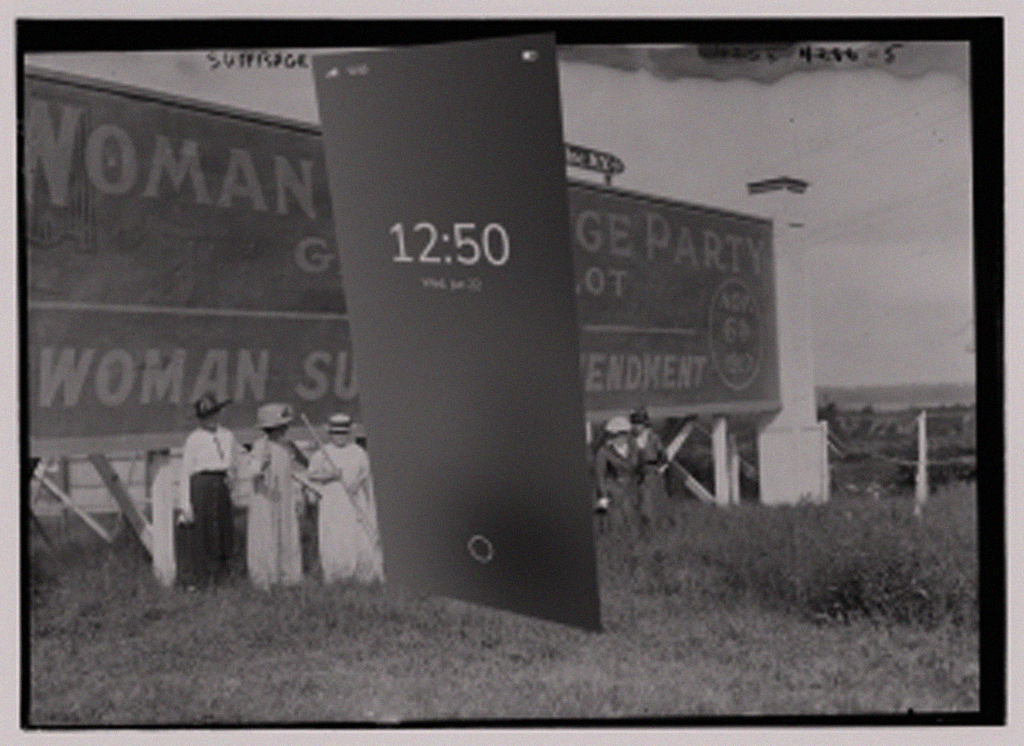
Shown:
12 h 50 min
